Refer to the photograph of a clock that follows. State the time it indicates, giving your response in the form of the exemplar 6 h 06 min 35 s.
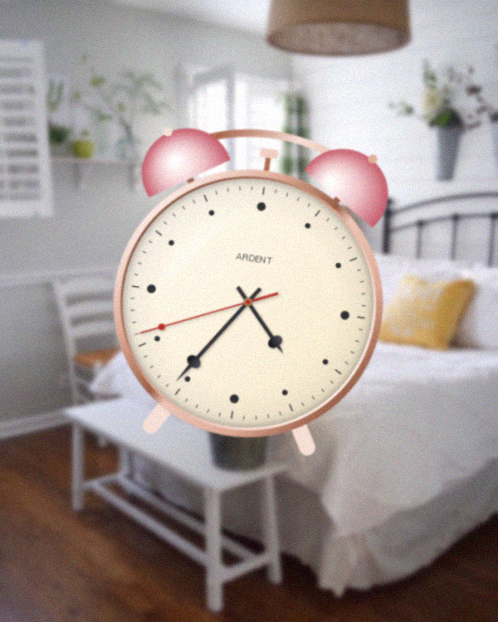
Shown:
4 h 35 min 41 s
